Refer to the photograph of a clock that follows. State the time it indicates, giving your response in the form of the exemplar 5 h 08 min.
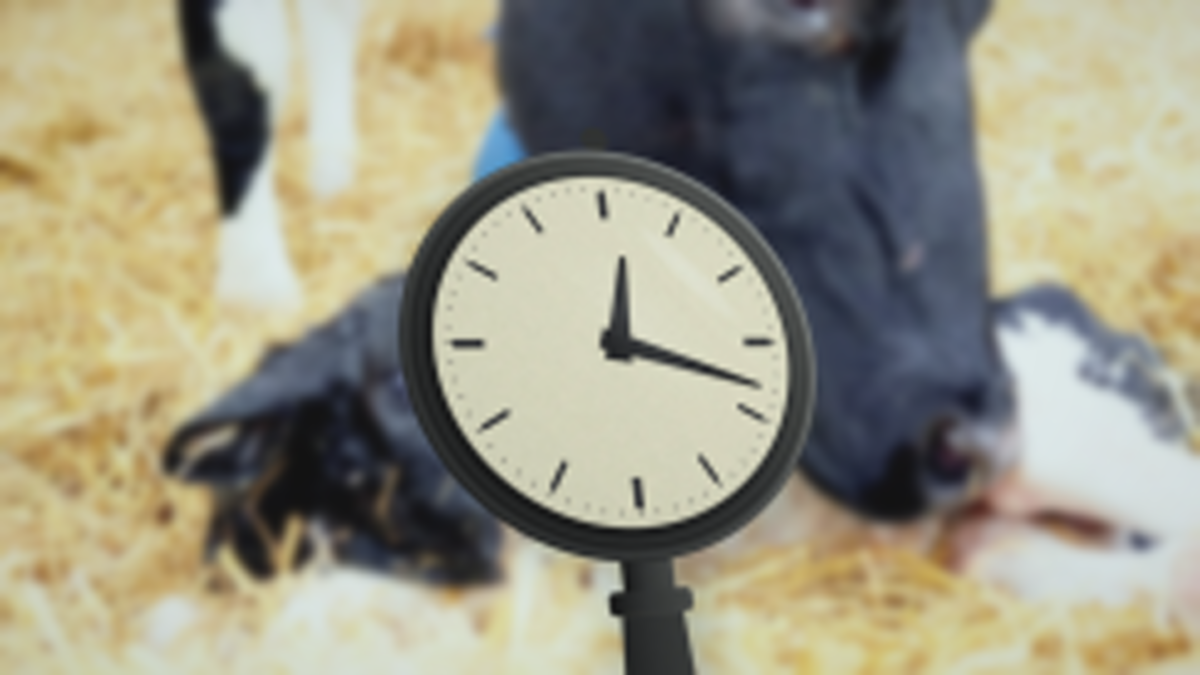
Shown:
12 h 18 min
